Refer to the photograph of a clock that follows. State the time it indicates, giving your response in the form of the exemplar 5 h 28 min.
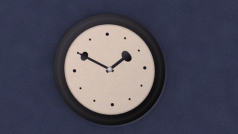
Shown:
1 h 50 min
